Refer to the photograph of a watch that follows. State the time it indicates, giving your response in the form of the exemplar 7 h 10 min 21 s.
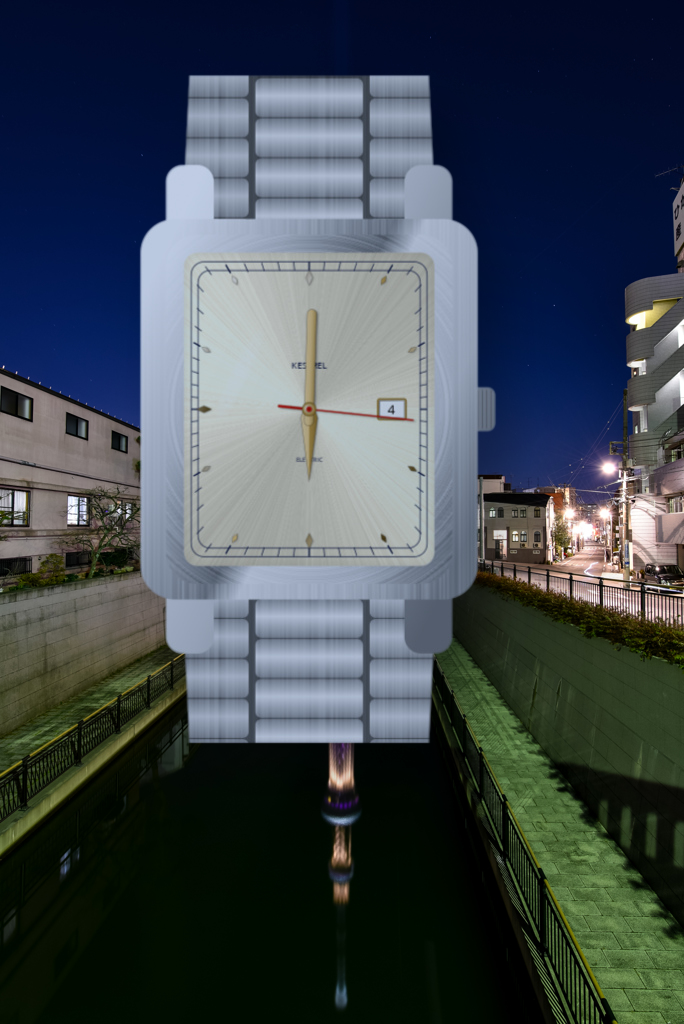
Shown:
6 h 00 min 16 s
